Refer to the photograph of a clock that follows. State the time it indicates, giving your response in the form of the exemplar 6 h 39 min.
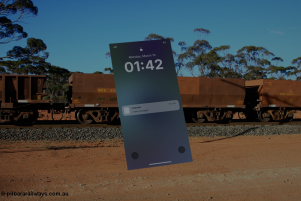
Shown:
1 h 42 min
